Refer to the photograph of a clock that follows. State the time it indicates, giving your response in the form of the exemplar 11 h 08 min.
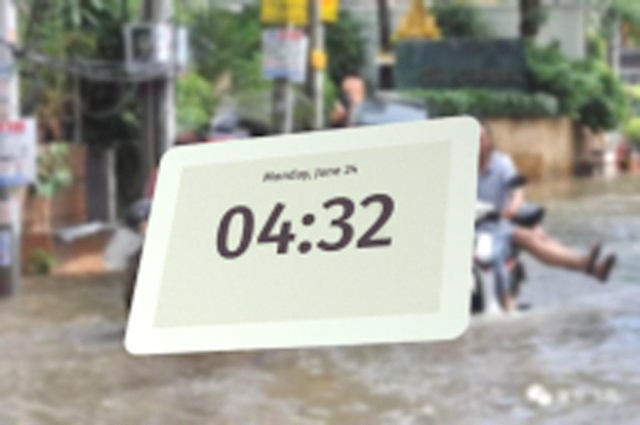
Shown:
4 h 32 min
